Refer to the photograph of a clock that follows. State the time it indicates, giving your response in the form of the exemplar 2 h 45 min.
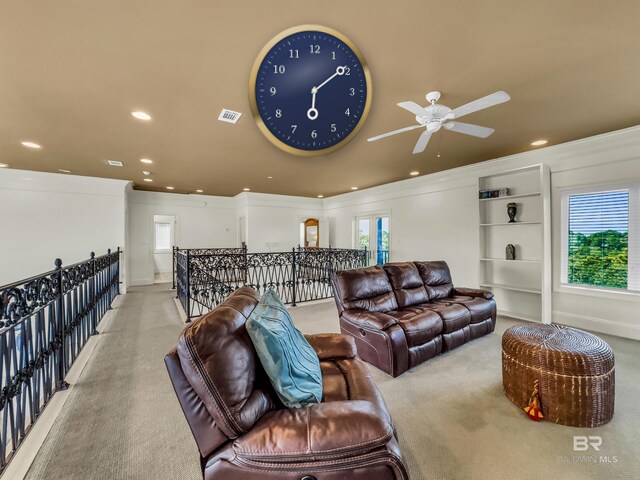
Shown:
6 h 09 min
